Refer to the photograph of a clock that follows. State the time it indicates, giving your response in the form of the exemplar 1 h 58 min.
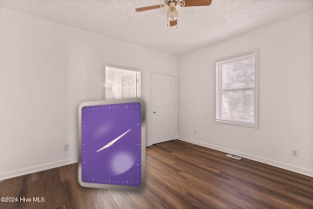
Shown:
8 h 10 min
